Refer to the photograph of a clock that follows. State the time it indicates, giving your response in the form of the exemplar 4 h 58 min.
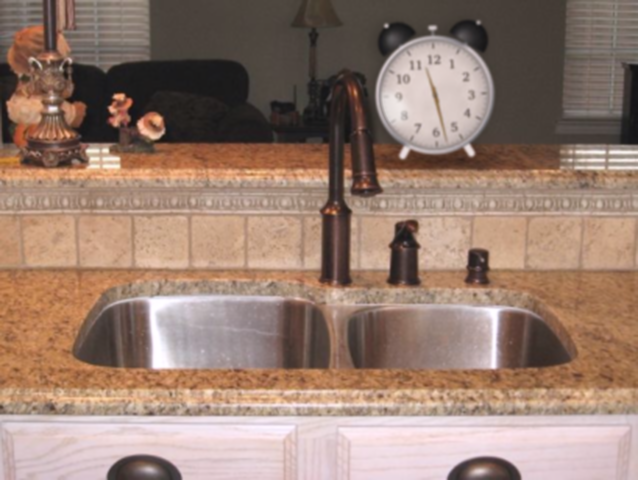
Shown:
11 h 28 min
